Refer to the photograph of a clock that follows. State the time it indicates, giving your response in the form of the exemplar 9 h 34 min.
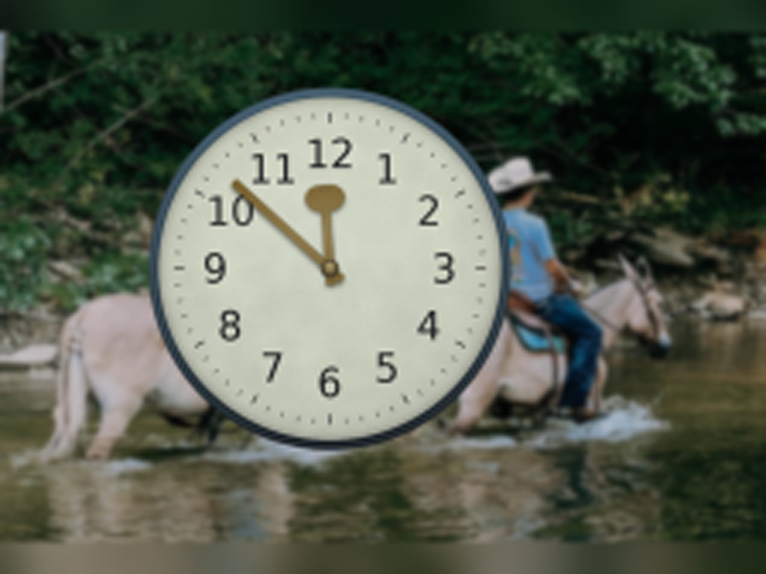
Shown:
11 h 52 min
